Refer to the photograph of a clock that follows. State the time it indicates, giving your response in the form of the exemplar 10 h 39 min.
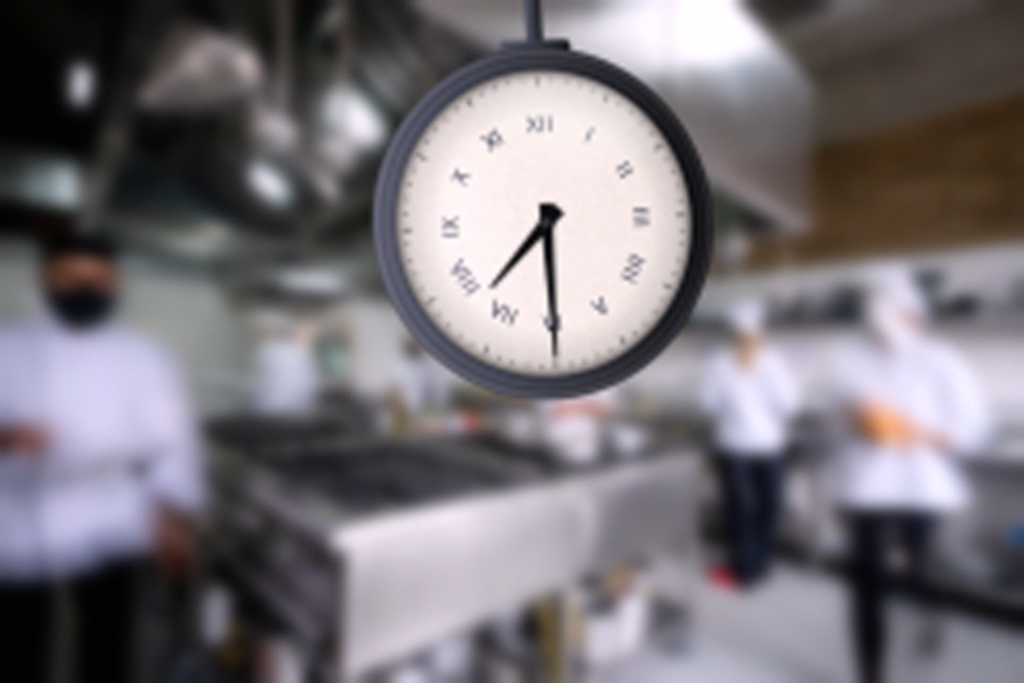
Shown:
7 h 30 min
